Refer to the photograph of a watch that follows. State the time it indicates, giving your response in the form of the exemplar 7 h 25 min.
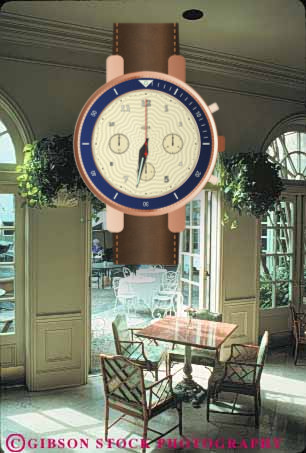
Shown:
6 h 32 min
